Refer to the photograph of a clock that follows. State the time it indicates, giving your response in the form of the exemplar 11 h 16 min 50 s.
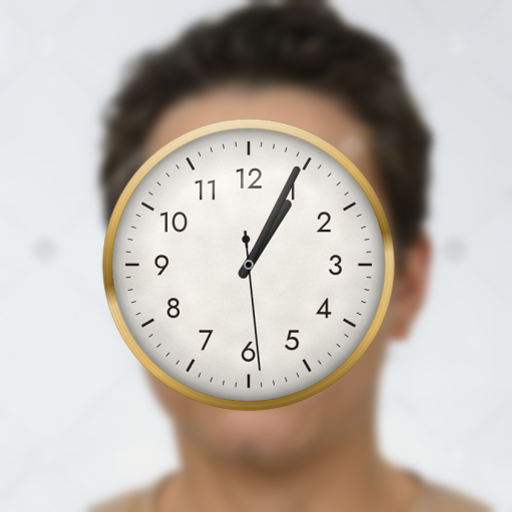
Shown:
1 h 04 min 29 s
